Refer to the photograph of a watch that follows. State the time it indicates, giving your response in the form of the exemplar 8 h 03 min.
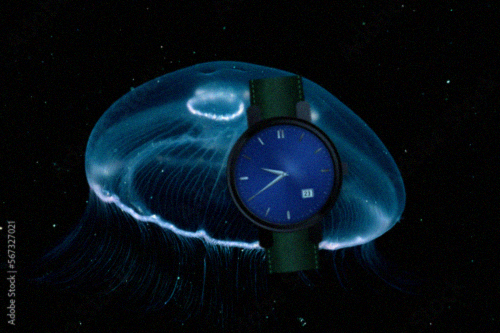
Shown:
9 h 40 min
